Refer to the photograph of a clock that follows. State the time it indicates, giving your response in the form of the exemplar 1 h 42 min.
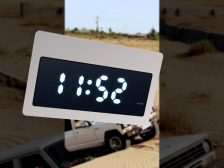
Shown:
11 h 52 min
